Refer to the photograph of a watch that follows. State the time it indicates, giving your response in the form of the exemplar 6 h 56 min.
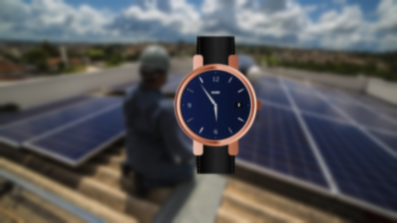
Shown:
5 h 54 min
